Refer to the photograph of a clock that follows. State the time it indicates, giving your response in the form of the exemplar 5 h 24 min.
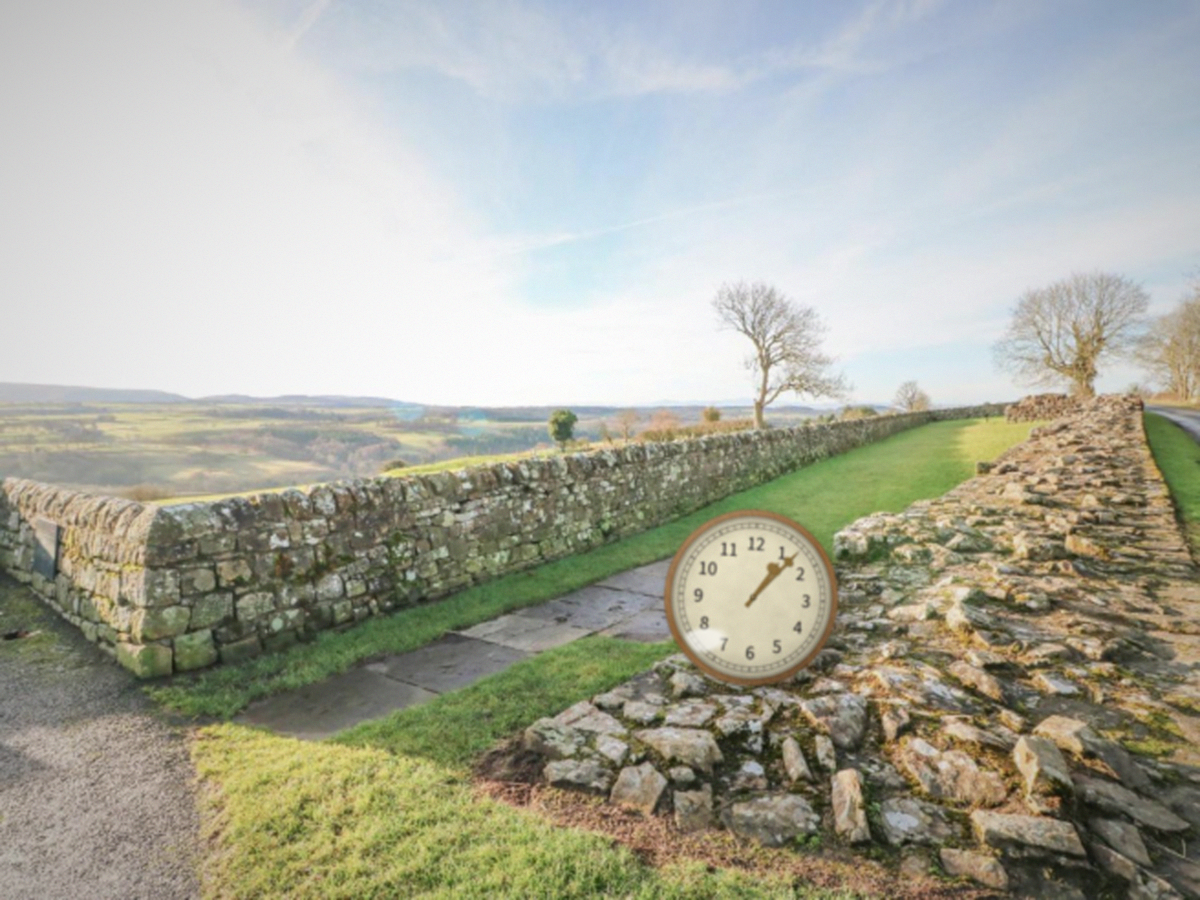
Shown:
1 h 07 min
